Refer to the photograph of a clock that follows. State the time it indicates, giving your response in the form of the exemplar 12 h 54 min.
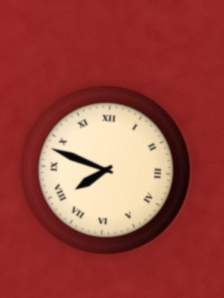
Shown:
7 h 48 min
